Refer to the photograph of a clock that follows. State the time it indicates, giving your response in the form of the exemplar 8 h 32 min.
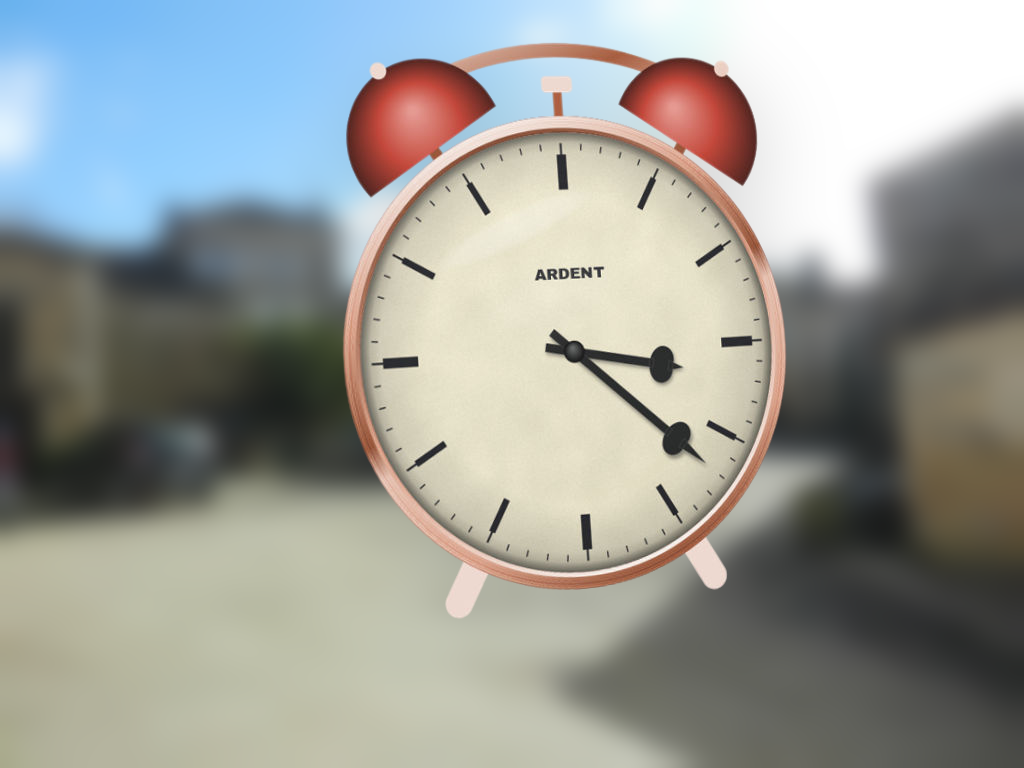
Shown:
3 h 22 min
